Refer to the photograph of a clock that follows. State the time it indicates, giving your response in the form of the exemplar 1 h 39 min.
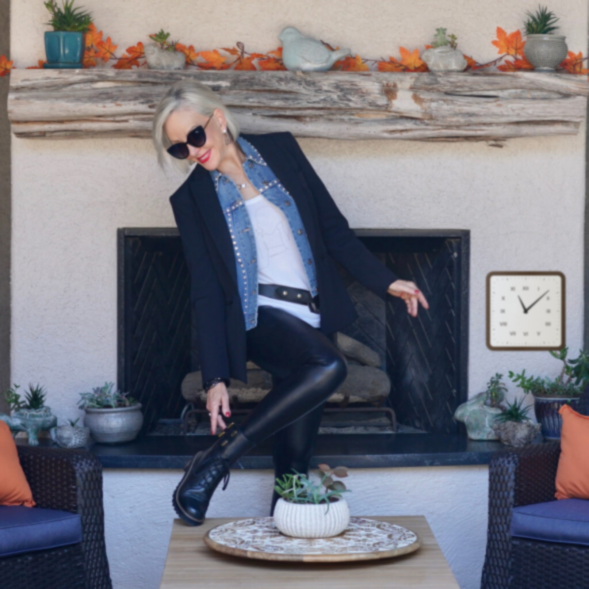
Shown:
11 h 08 min
